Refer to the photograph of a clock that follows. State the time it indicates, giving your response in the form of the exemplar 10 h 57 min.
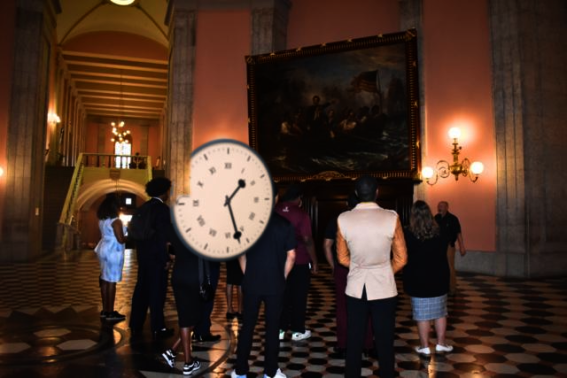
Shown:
1 h 27 min
